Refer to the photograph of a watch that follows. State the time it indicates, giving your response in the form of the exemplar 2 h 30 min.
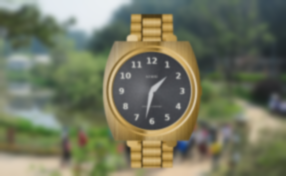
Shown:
1 h 32 min
